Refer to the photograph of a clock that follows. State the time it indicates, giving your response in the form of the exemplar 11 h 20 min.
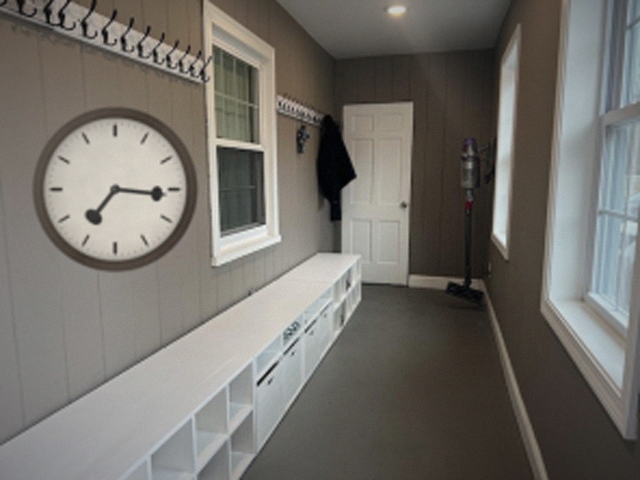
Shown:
7 h 16 min
